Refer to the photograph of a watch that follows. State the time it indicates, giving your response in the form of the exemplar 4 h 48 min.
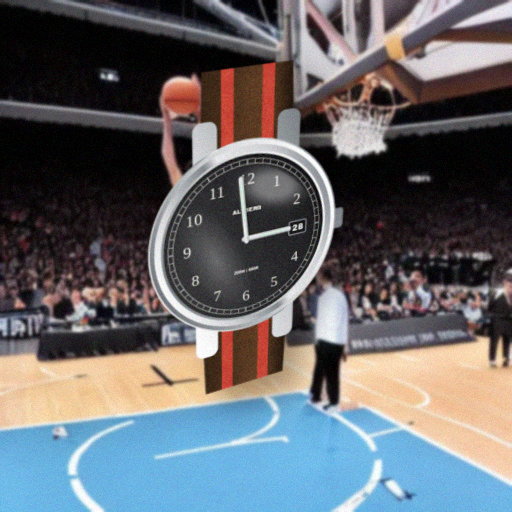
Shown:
2 h 59 min
